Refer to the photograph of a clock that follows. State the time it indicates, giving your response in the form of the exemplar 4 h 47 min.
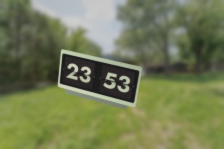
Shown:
23 h 53 min
